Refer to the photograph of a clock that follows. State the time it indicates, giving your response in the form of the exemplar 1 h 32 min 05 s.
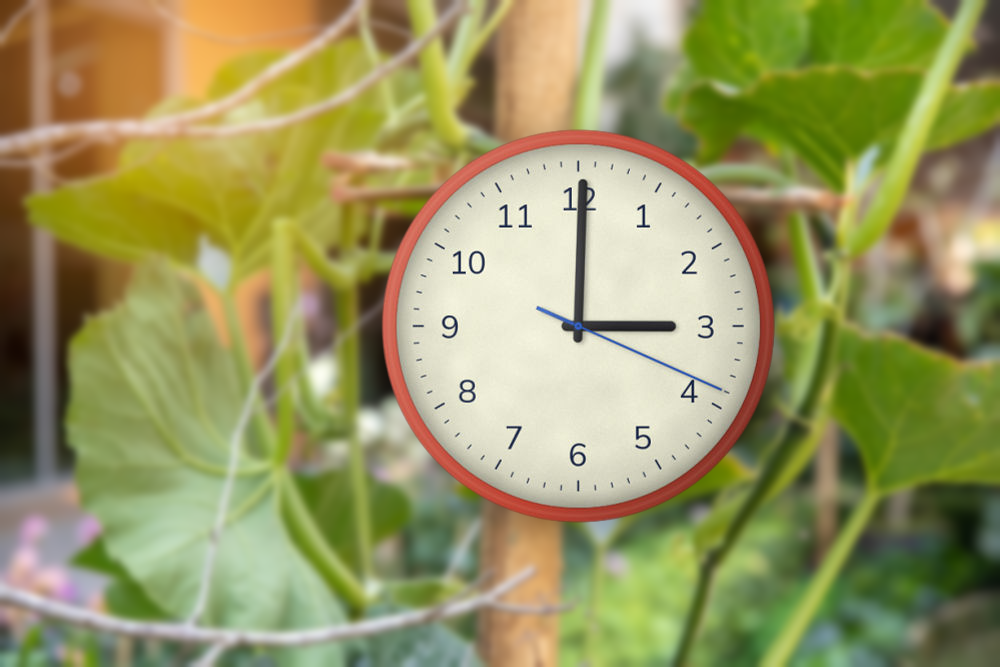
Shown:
3 h 00 min 19 s
